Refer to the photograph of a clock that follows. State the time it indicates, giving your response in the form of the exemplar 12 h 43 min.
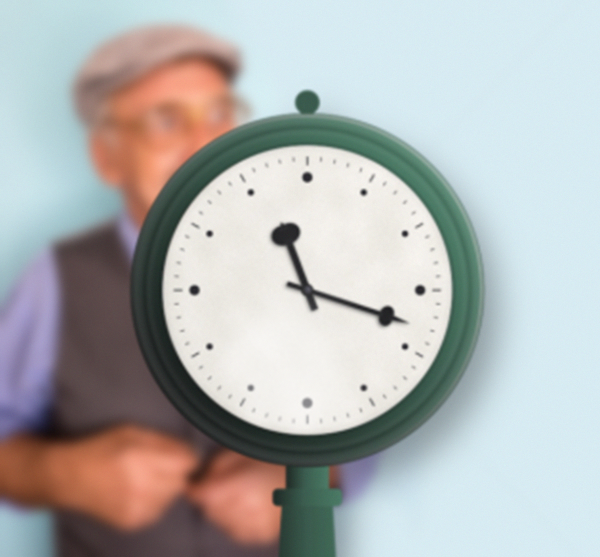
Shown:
11 h 18 min
